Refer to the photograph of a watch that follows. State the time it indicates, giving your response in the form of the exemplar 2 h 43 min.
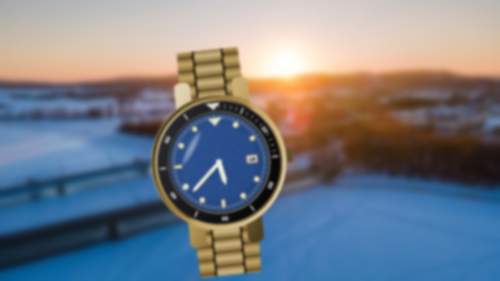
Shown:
5 h 38 min
